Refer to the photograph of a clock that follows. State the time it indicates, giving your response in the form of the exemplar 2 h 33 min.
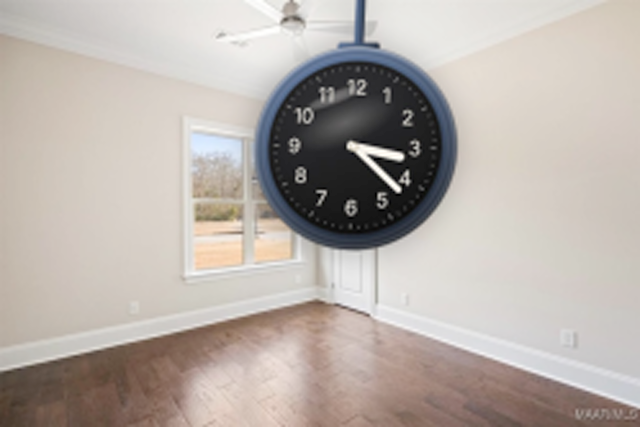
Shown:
3 h 22 min
